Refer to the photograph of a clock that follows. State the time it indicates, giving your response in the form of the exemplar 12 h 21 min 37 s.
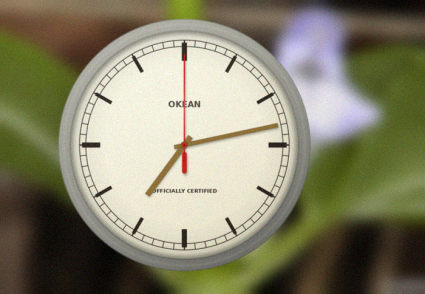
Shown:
7 h 13 min 00 s
